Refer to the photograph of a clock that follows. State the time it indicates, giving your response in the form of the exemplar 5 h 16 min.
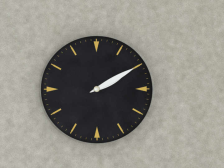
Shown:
2 h 10 min
